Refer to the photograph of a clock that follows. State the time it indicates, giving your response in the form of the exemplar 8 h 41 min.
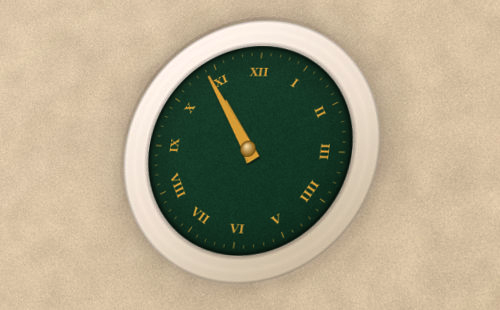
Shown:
10 h 54 min
